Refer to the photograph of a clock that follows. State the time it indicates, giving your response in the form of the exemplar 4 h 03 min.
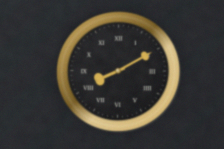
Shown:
8 h 10 min
